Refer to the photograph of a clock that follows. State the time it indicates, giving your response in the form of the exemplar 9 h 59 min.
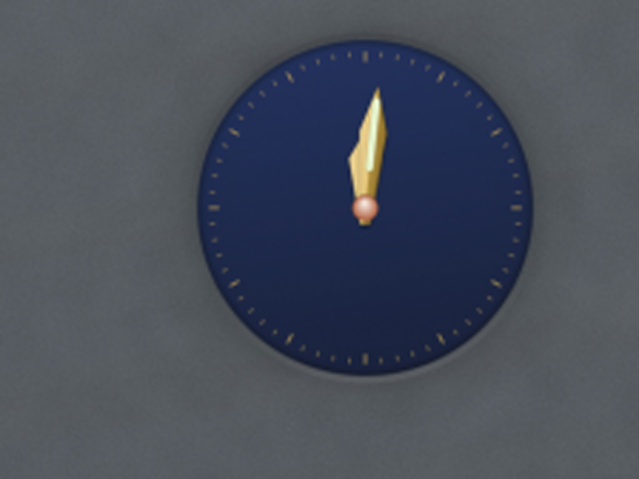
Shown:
12 h 01 min
